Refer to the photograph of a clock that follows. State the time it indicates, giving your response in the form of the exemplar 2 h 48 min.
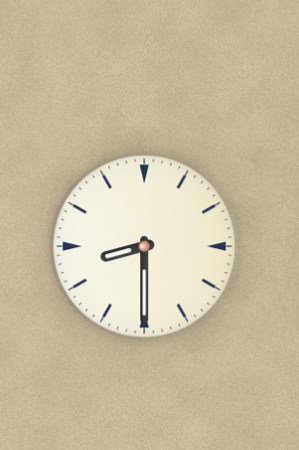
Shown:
8 h 30 min
